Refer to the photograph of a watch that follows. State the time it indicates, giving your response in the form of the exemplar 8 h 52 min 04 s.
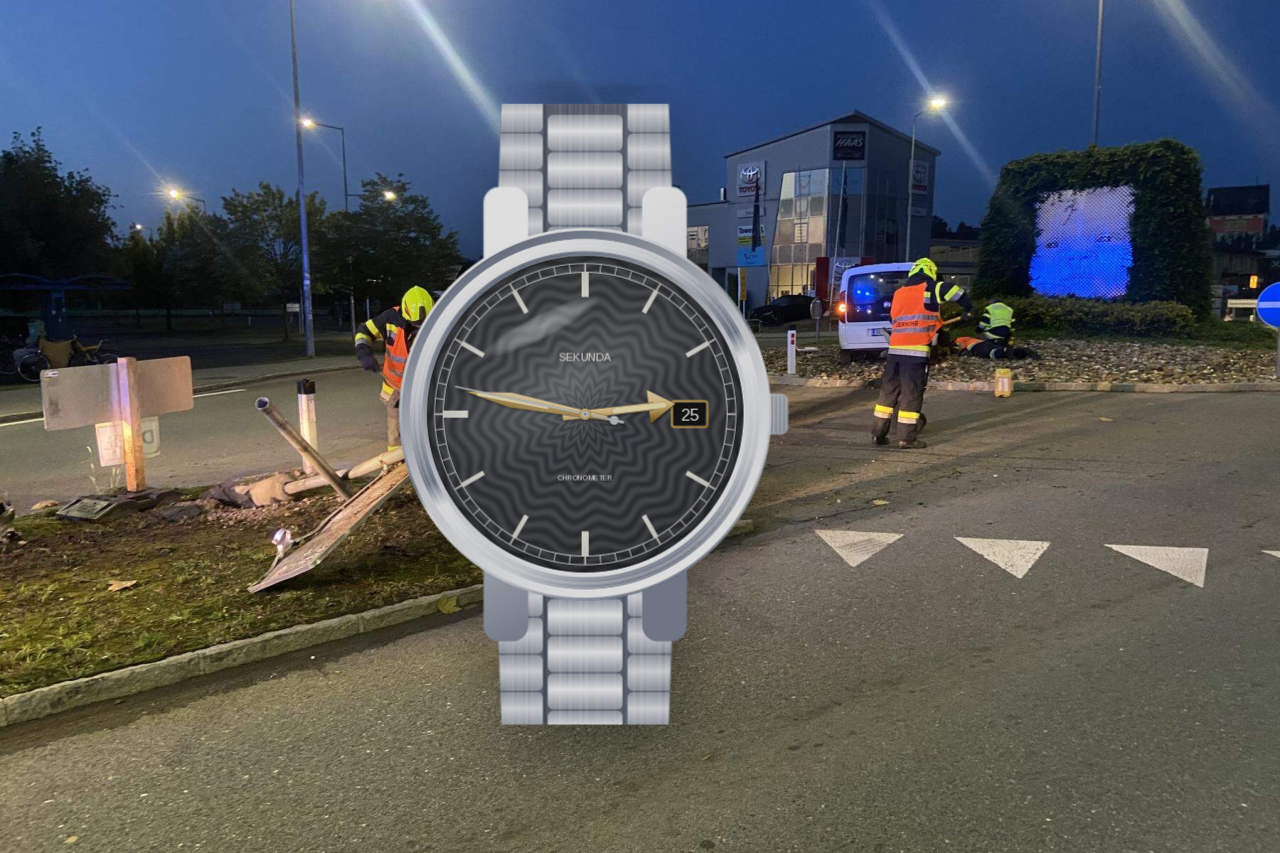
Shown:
2 h 46 min 47 s
